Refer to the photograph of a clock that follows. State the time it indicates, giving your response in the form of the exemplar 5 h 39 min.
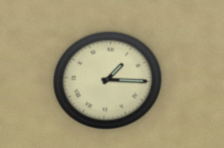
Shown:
1 h 15 min
